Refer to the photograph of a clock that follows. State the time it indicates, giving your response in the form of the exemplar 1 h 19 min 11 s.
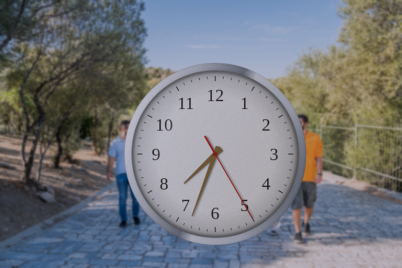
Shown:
7 h 33 min 25 s
